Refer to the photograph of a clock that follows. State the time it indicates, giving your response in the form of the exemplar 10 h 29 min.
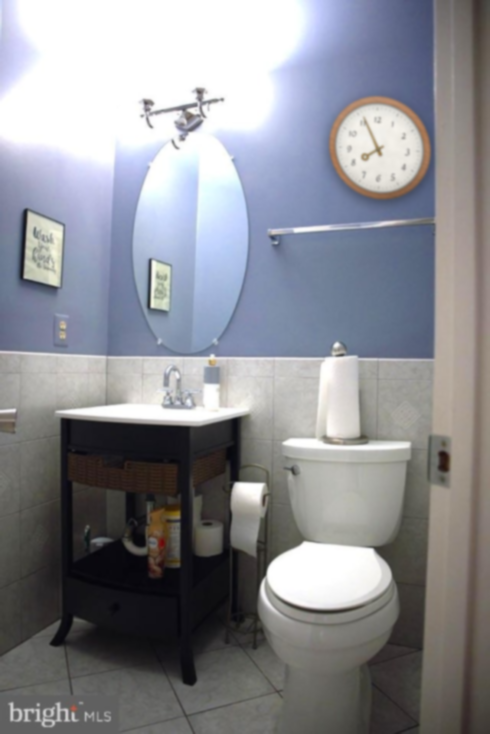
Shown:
7 h 56 min
